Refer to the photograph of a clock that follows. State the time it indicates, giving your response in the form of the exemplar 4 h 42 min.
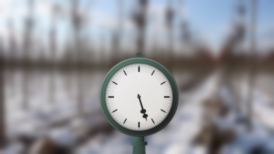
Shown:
5 h 27 min
